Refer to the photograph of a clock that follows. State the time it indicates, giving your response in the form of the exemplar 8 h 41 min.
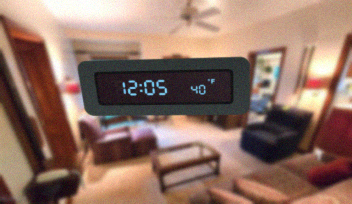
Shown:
12 h 05 min
